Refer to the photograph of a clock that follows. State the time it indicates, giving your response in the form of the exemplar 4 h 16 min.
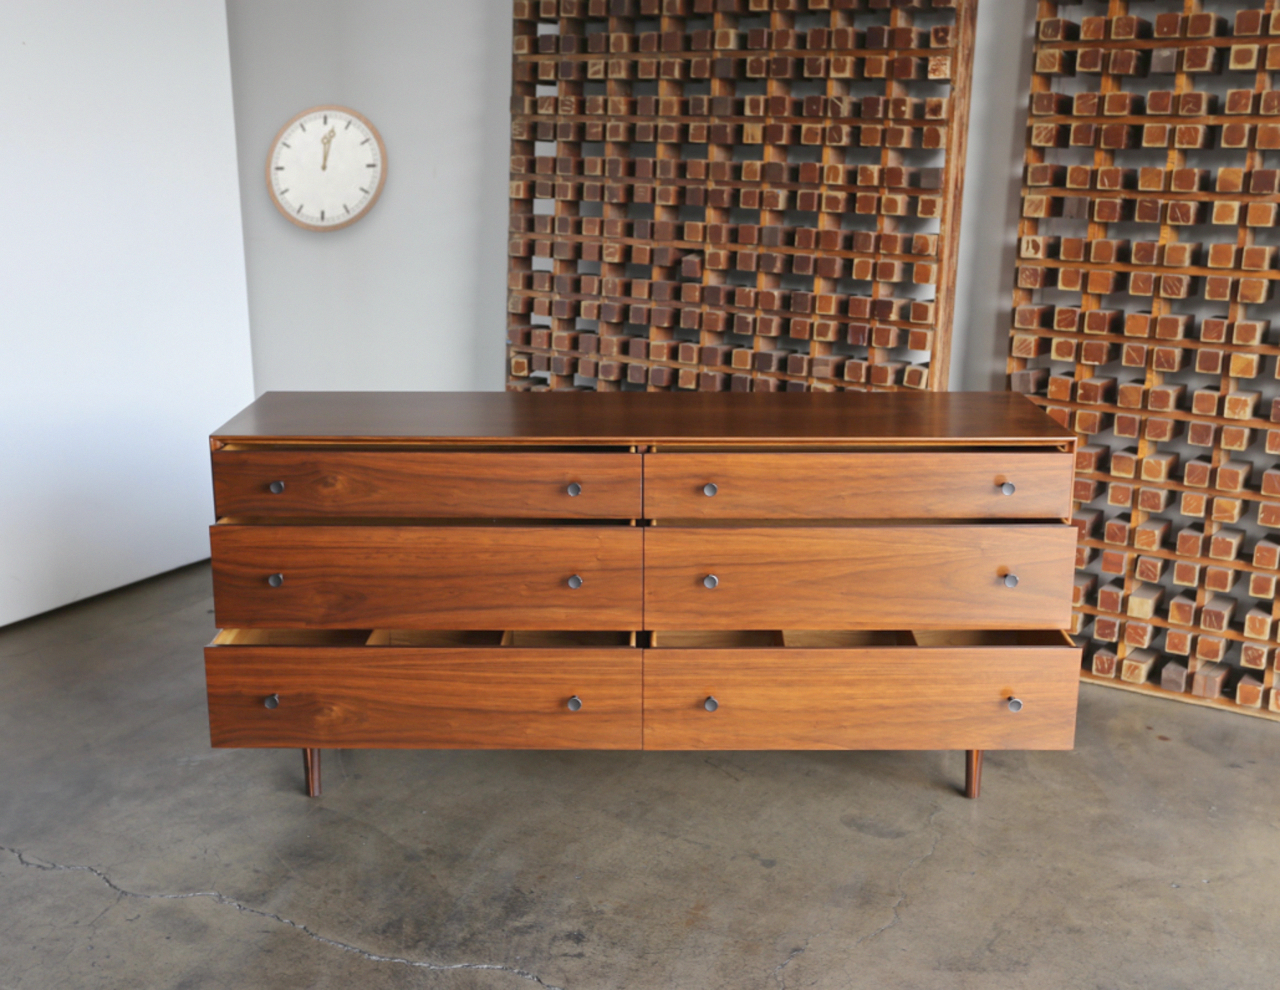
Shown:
12 h 02 min
